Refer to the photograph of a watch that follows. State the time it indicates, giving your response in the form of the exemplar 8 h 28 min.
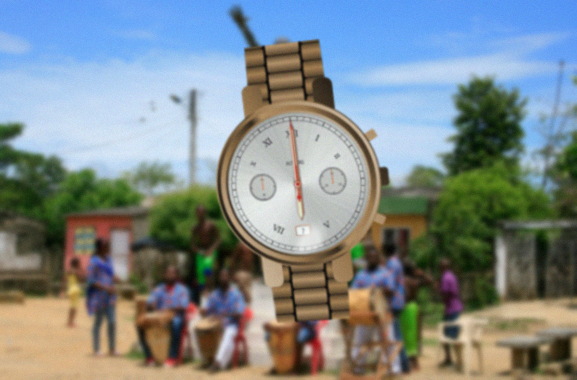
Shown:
6 h 00 min
